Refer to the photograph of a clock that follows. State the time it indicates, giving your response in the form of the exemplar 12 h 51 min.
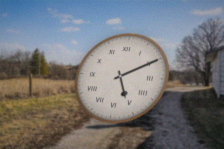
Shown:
5 h 10 min
